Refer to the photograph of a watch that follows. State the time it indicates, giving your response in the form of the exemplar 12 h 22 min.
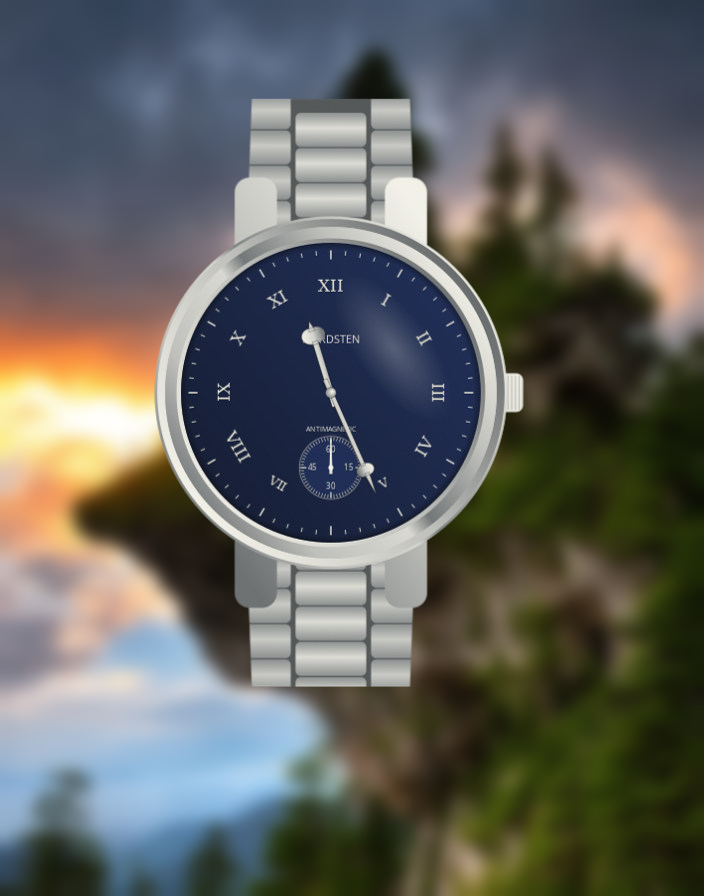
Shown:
11 h 26 min
